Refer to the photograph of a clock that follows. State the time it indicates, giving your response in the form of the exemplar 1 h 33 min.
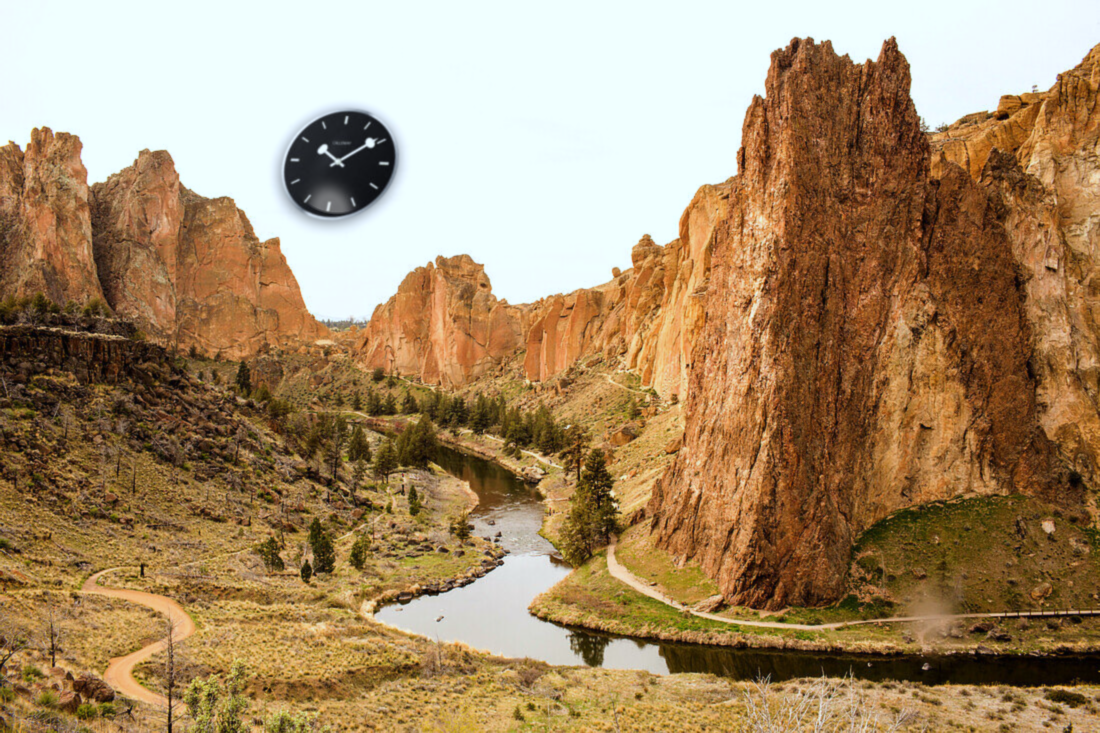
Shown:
10 h 09 min
